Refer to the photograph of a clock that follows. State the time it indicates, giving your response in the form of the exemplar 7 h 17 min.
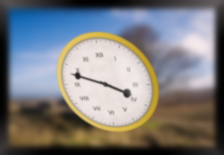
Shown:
3 h 48 min
